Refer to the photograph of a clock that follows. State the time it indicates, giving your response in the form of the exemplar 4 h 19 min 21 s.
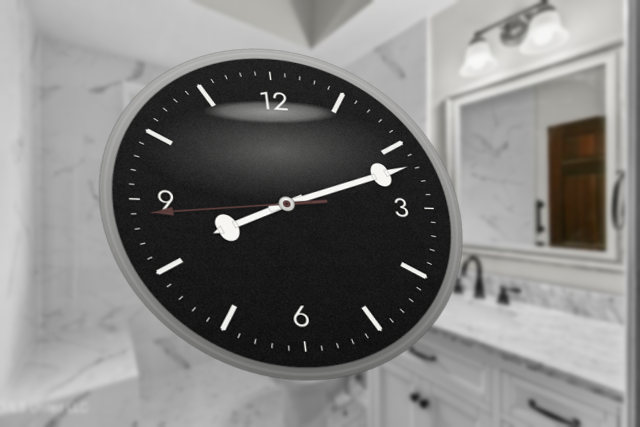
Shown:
8 h 11 min 44 s
